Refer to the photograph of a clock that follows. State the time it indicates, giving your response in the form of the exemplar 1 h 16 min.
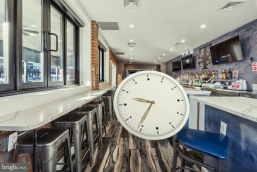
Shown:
9 h 36 min
